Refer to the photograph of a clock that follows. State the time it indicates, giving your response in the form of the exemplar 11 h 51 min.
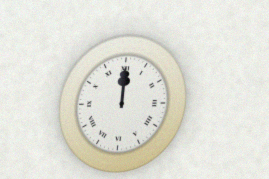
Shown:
12 h 00 min
